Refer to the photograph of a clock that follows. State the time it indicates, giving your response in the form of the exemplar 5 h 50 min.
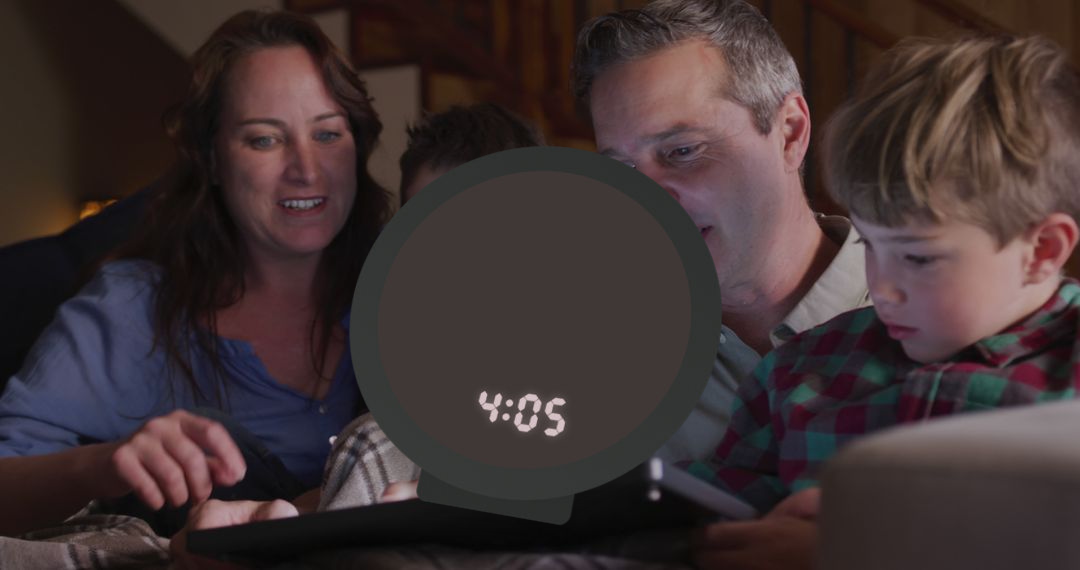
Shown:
4 h 05 min
